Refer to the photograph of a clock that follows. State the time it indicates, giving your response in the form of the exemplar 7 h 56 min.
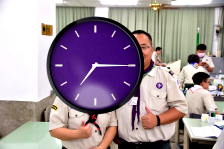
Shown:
7 h 15 min
